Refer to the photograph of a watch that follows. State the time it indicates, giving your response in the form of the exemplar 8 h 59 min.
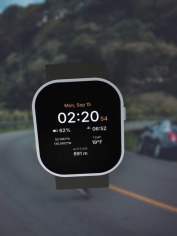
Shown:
2 h 20 min
